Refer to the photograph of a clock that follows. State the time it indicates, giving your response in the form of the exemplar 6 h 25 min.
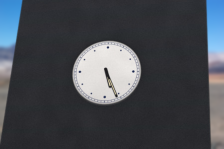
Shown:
5 h 26 min
